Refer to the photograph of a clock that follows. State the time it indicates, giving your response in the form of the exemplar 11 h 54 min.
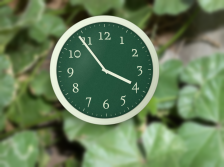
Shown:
3 h 54 min
